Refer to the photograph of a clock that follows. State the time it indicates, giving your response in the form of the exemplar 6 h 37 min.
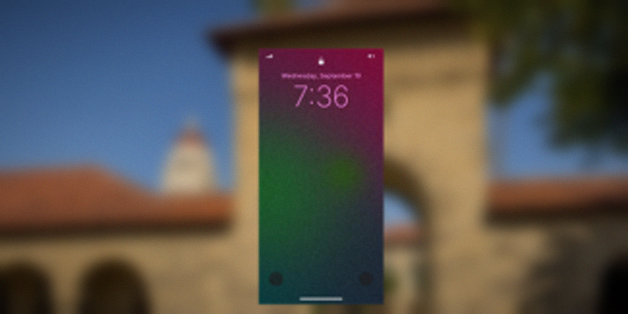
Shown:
7 h 36 min
